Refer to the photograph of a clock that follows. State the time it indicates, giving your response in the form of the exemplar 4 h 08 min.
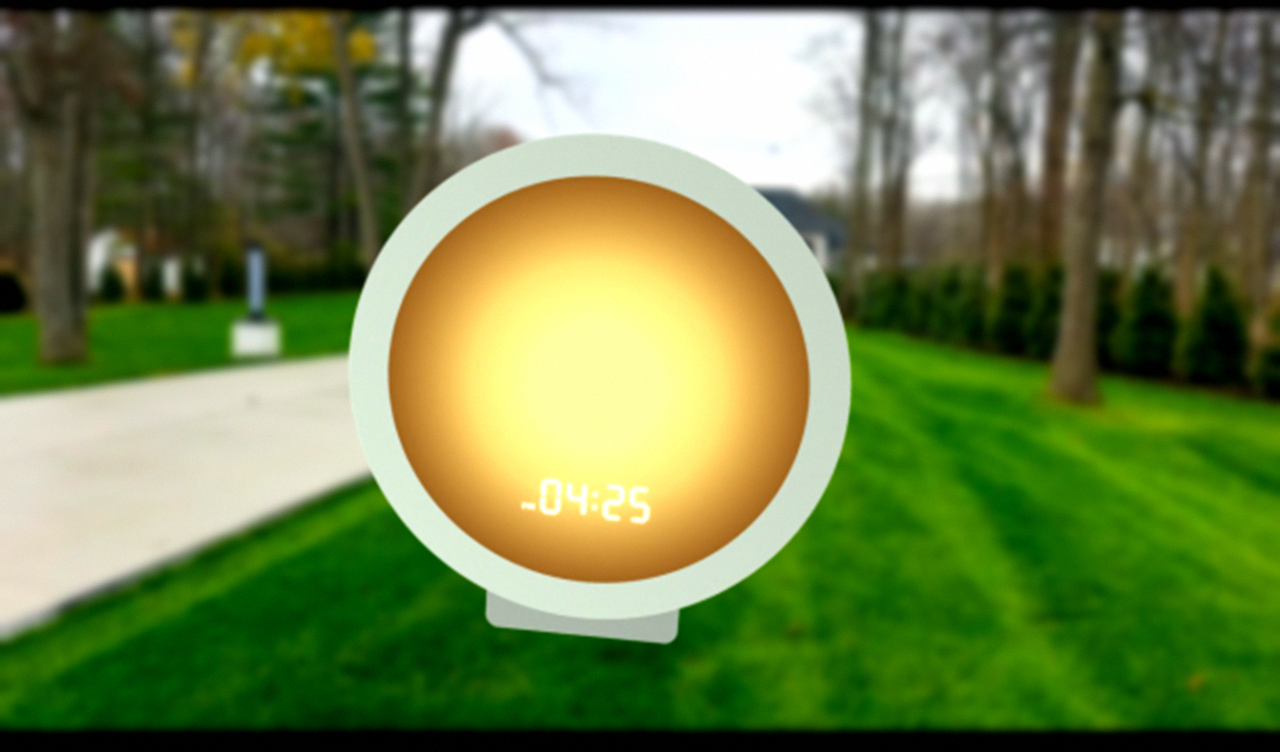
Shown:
4 h 25 min
